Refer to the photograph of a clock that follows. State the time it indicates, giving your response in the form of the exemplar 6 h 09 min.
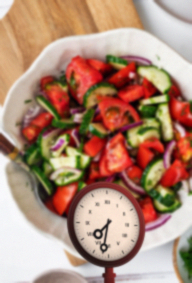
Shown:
7 h 32 min
